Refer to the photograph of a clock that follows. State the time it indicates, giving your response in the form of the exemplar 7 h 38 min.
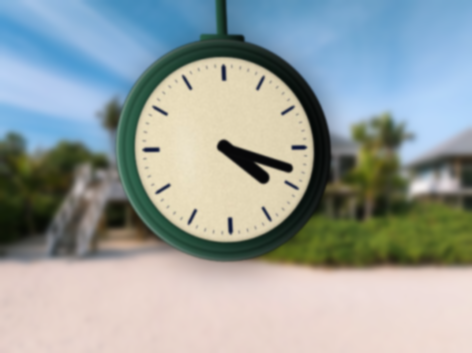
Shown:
4 h 18 min
